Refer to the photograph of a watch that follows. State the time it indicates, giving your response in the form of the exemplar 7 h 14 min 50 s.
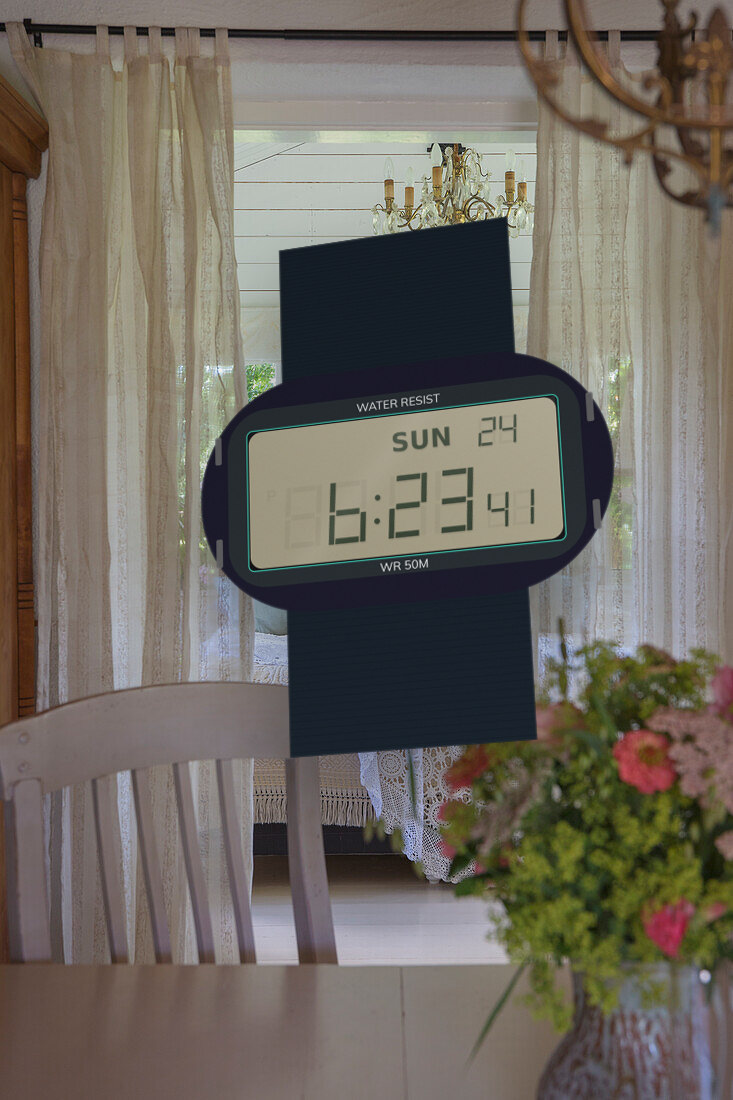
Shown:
6 h 23 min 41 s
